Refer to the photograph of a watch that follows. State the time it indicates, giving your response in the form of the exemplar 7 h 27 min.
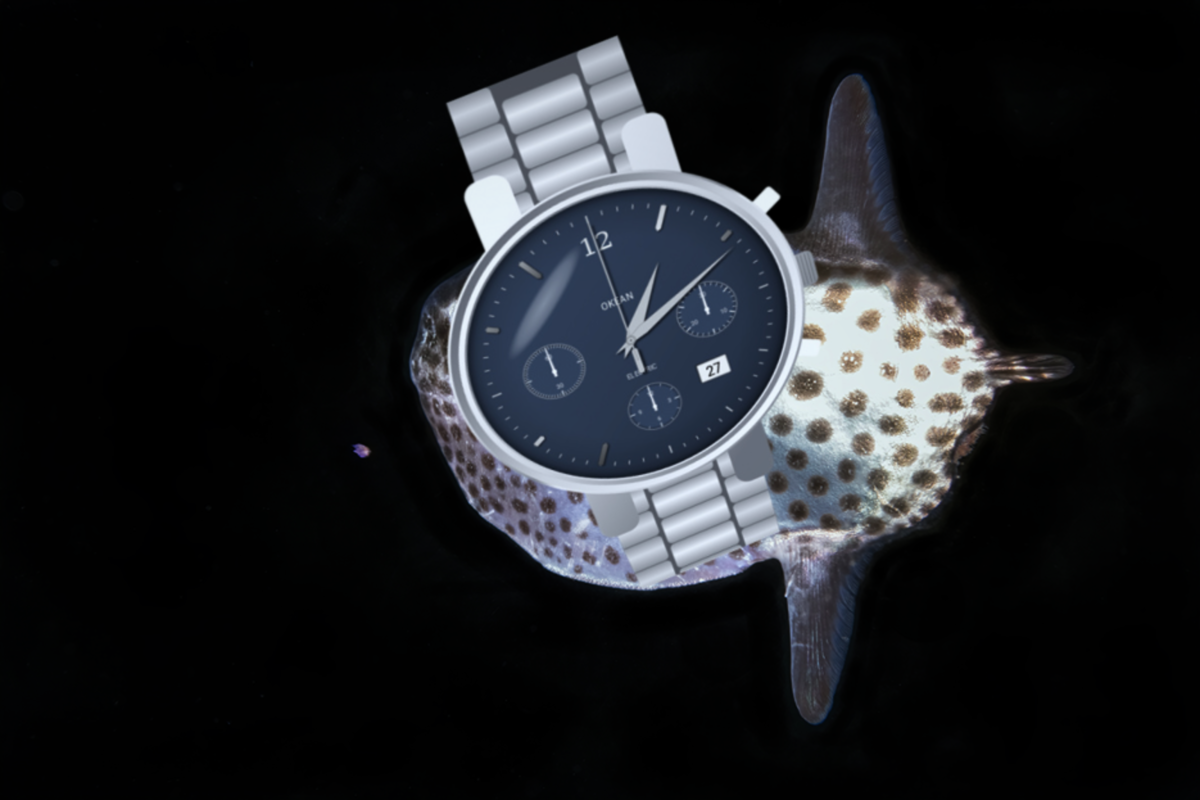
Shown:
1 h 11 min
